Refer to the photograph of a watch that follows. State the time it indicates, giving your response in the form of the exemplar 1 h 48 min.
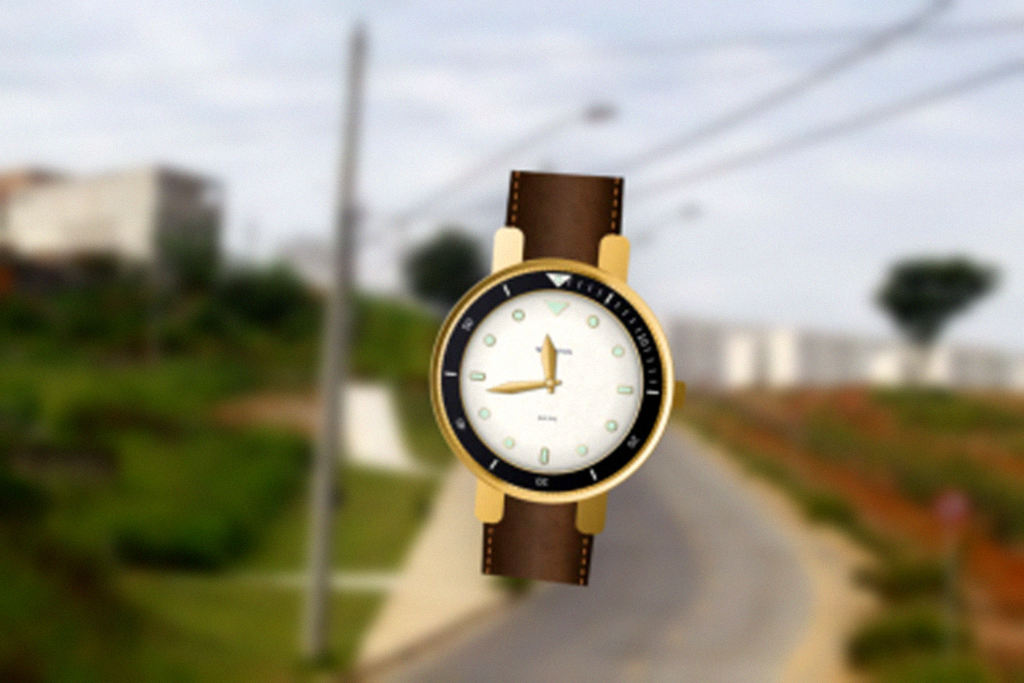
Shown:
11 h 43 min
